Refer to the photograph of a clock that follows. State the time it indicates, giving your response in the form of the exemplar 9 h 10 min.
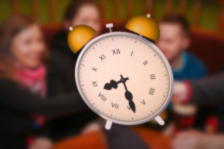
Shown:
8 h 29 min
